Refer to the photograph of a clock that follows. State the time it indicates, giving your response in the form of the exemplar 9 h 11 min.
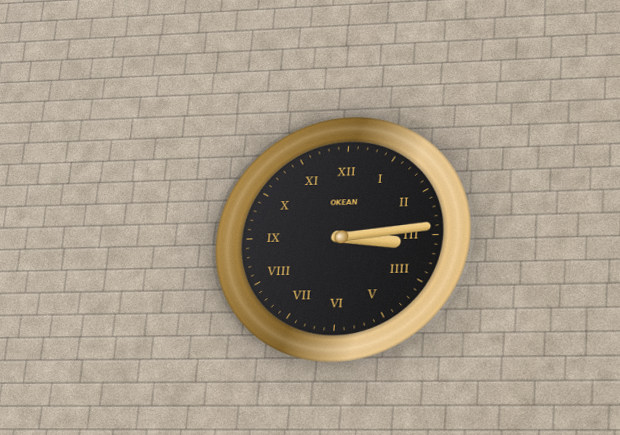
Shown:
3 h 14 min
